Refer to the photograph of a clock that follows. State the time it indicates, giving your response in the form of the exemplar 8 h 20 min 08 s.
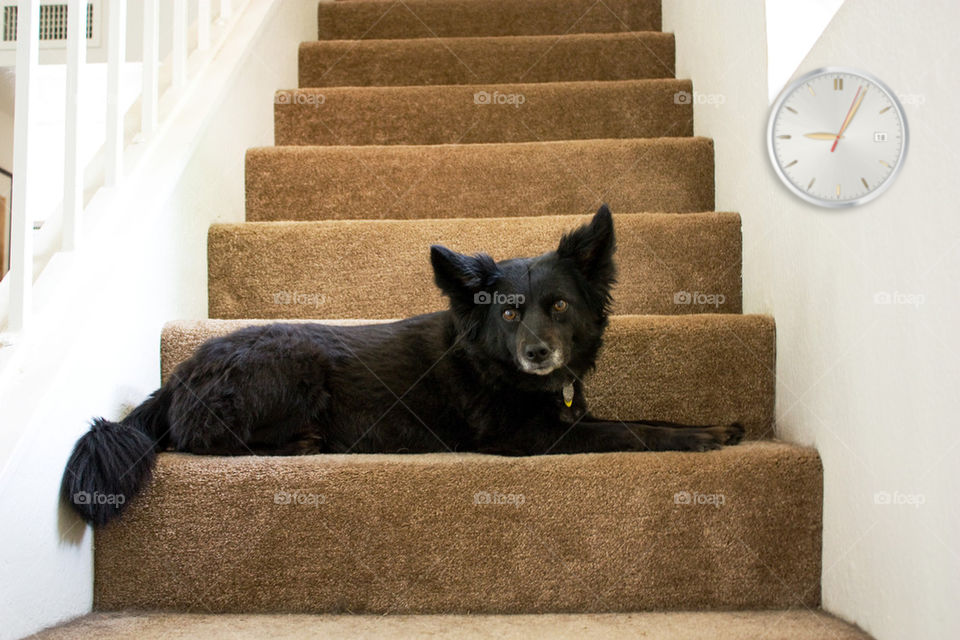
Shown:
9 h 05 min 04 s
